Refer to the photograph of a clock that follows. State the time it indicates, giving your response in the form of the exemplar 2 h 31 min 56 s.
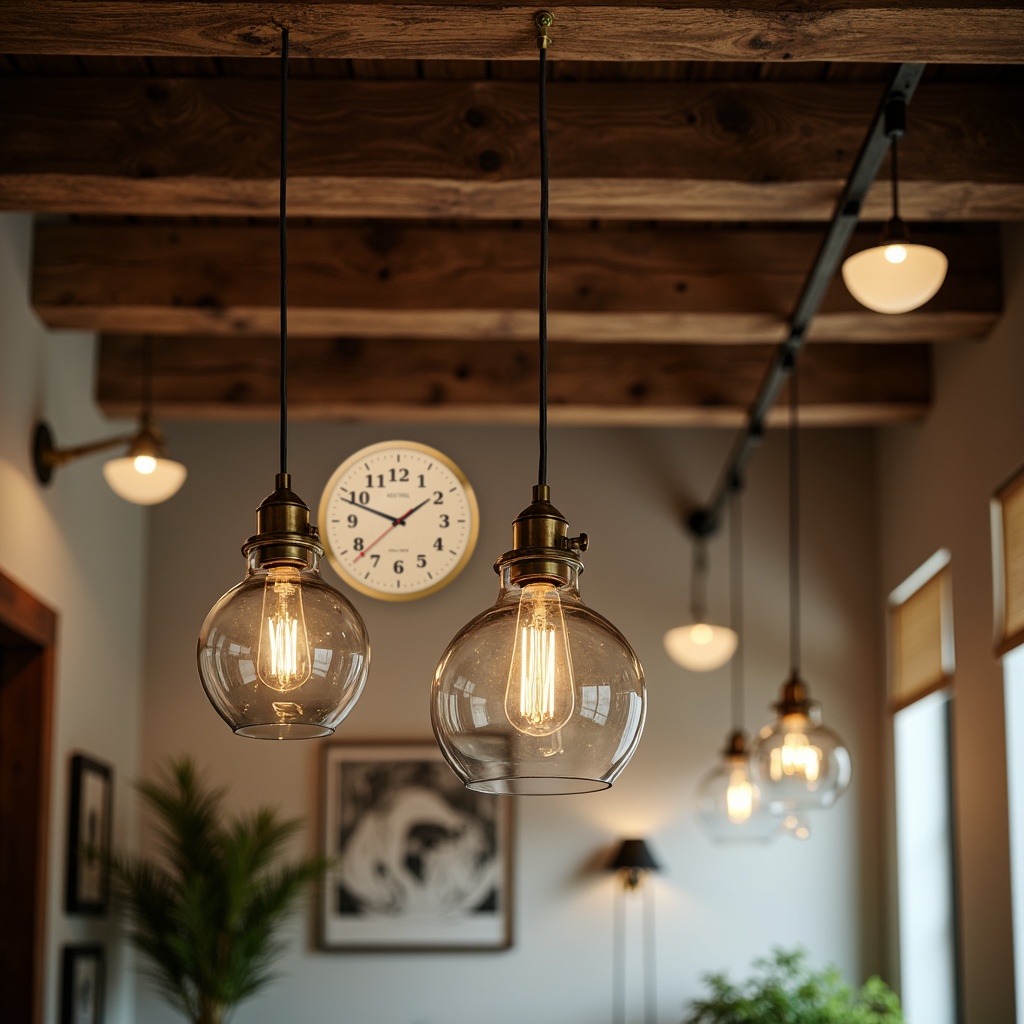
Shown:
1 h 48 min 38 s
